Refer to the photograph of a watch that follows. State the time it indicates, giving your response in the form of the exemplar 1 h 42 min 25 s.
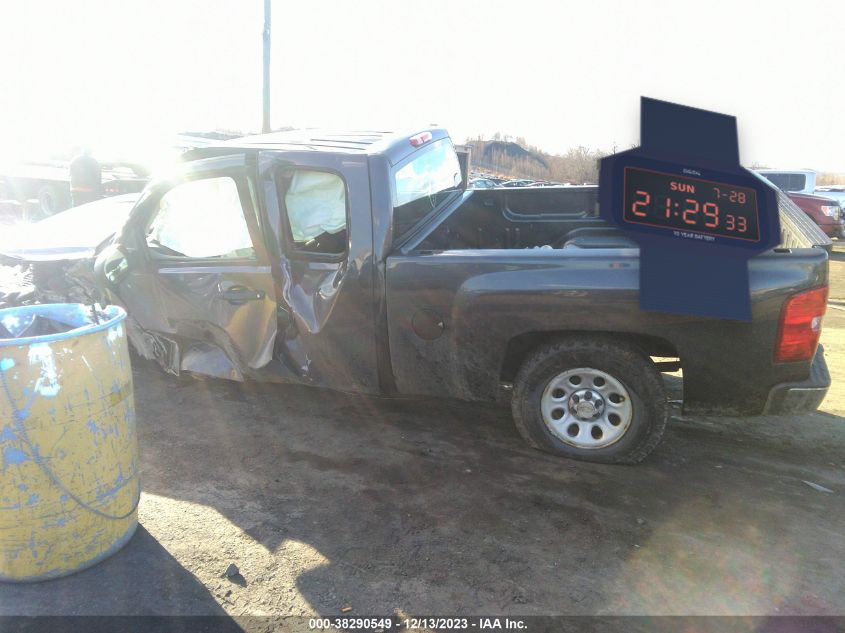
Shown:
21 h 29 min 33 s
